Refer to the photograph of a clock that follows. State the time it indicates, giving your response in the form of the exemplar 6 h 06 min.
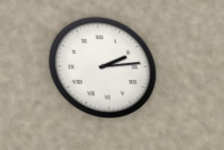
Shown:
2 h 14 min
